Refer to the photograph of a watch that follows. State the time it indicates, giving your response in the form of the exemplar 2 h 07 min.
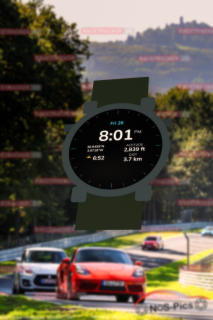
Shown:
8 h 01 min
